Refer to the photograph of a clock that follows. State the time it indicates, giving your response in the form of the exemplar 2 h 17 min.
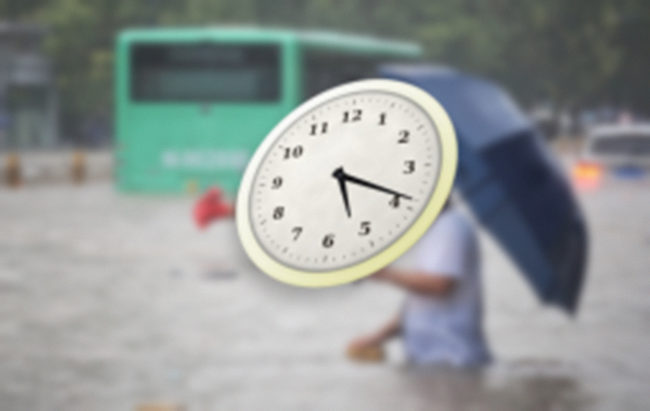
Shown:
5 h 19 min
